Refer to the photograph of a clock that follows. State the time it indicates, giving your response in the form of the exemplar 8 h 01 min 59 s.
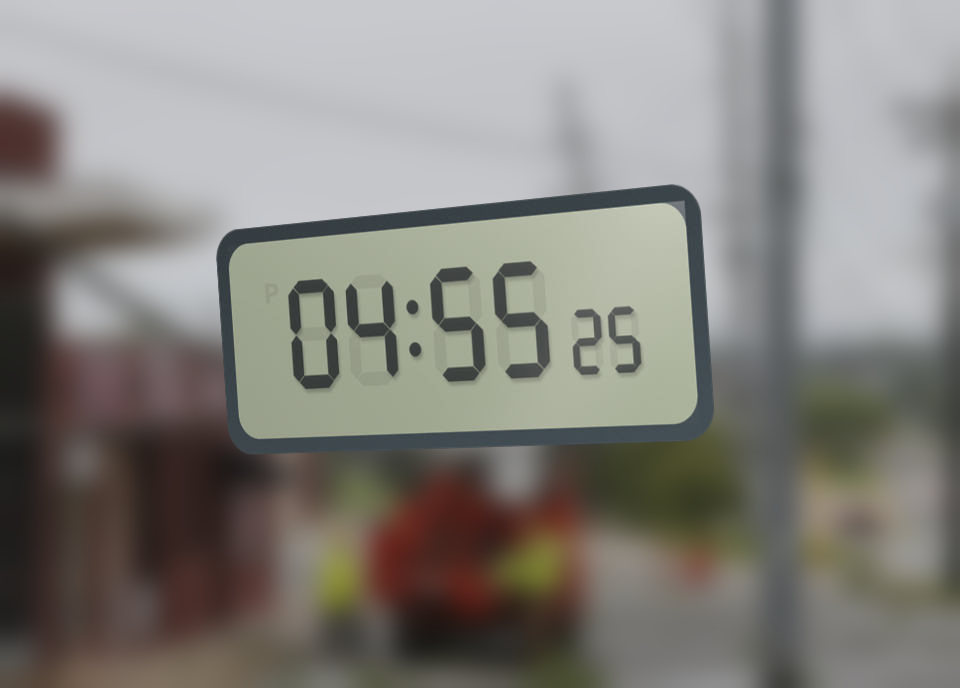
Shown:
4 h 55 min 25 s
